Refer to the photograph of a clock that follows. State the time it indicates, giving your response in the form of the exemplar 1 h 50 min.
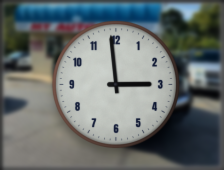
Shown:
2 h 59 min
